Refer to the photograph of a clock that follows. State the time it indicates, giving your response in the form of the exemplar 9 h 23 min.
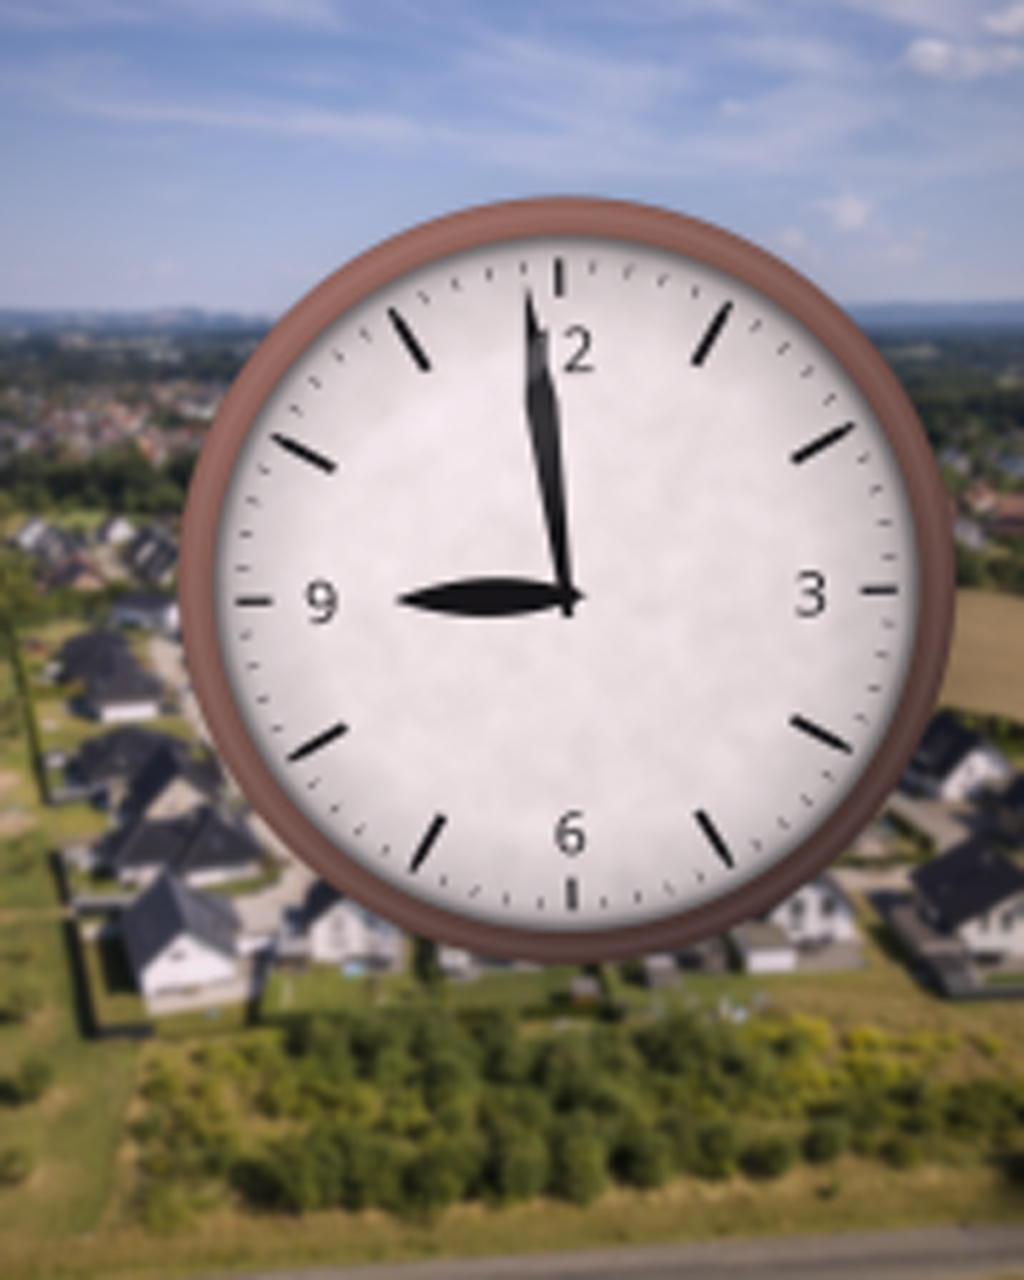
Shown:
8 h 59 min
